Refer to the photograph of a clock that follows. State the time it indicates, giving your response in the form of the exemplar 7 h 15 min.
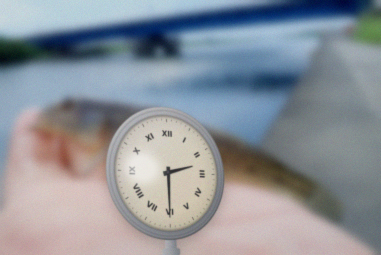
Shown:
2 h 30 min
